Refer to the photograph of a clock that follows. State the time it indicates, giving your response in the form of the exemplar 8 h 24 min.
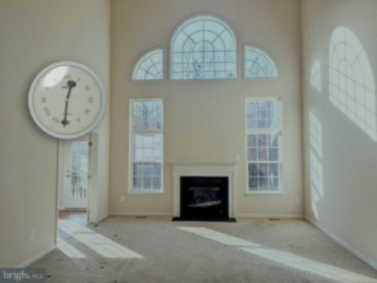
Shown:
12 h 31 min
